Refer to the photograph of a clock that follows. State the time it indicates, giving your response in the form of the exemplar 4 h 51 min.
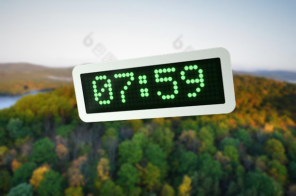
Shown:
7 h 59 min
